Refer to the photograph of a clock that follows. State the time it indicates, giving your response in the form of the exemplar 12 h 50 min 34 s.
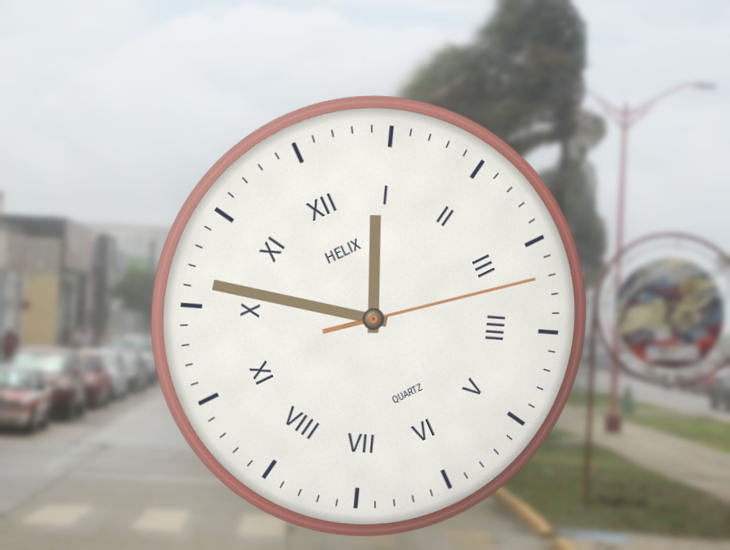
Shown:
12 h 51 min 17 s
